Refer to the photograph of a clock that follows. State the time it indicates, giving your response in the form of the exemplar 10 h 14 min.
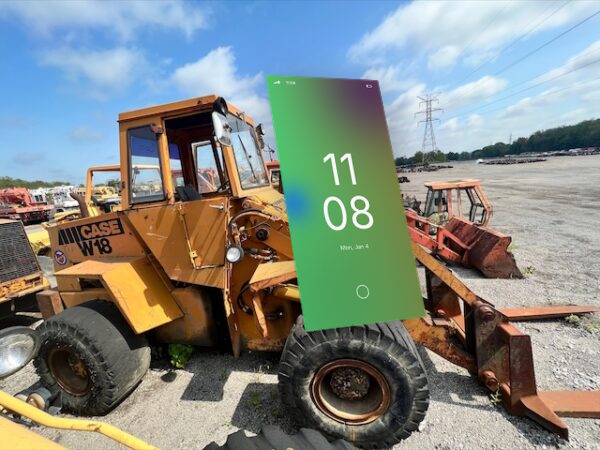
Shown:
11 h 08 min
